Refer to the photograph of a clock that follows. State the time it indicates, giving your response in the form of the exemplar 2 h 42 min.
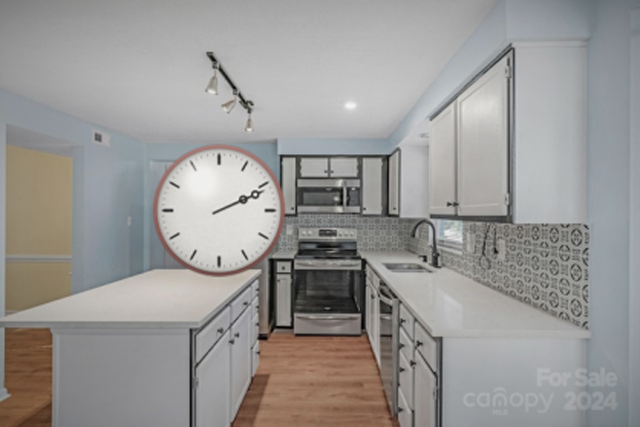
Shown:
2 h 11 min
